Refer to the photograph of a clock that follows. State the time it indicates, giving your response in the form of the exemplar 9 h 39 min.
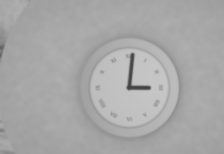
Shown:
3 h 01 min
